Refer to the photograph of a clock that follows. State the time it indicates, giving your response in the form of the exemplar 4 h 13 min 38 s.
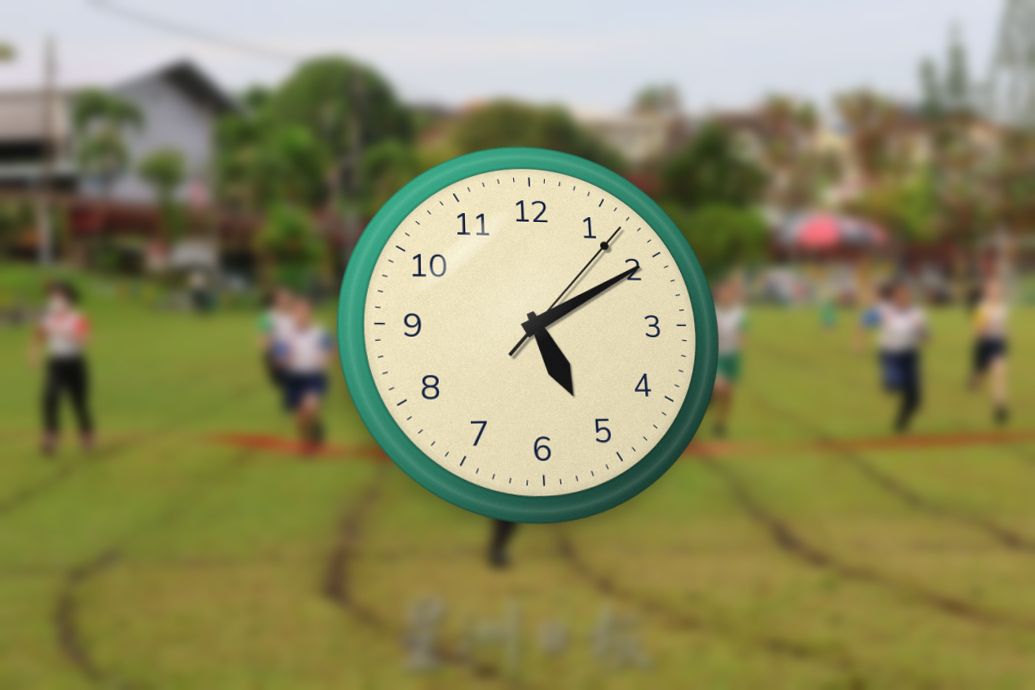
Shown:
5 h 10 min 07 s
